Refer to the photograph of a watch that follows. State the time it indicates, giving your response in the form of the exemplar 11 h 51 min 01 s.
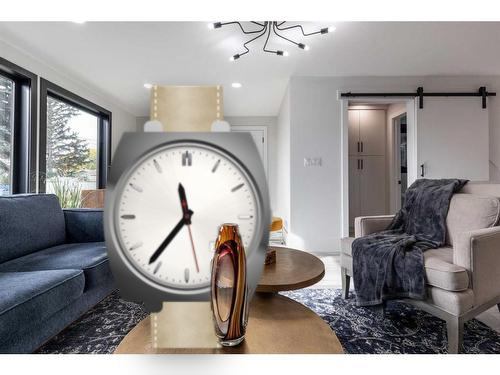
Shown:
11 h 36 min 28 s
